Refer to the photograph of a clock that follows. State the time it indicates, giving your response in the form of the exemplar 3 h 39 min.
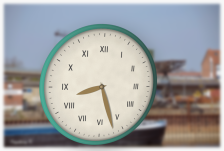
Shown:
8 h 27 min
